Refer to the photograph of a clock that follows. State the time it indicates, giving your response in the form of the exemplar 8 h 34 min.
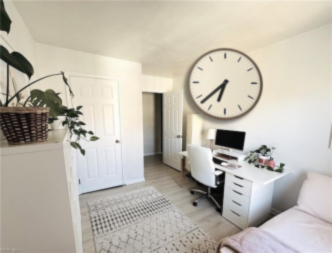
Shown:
6 h 38 min
